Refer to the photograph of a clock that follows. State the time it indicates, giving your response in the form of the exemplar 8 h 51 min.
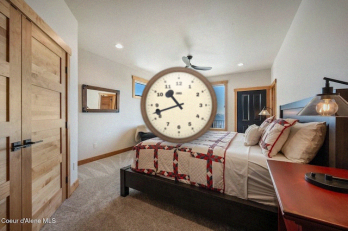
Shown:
10 h 42 min
